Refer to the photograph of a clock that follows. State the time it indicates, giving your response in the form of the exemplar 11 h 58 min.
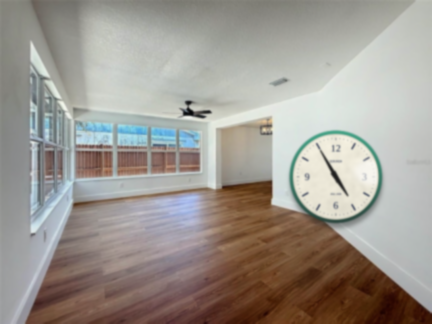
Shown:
4 h 55 min
